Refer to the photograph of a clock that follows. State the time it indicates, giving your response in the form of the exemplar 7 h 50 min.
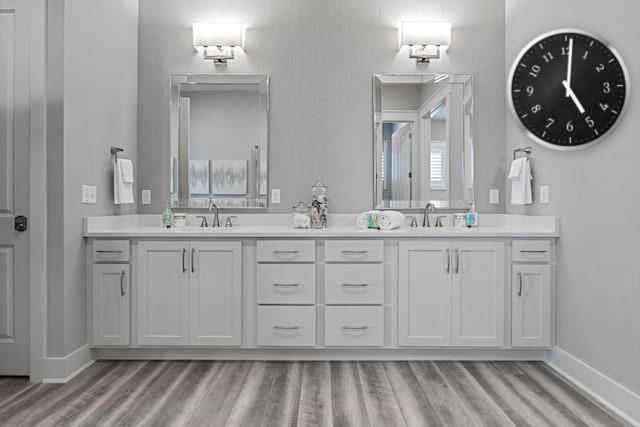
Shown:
5 h 01 min
